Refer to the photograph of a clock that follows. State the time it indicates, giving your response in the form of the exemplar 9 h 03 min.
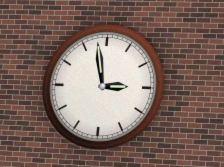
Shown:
2 h 58 min
